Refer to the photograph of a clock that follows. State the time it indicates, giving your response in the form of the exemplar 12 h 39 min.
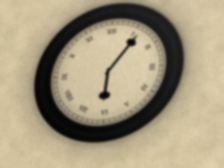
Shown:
6 h 06 min
